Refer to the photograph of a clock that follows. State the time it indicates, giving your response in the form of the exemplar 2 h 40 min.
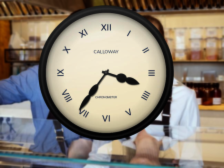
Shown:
3 h 36 min
